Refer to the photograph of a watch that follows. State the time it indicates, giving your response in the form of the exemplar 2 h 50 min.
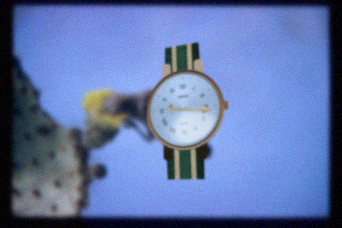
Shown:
9 h 16 min
